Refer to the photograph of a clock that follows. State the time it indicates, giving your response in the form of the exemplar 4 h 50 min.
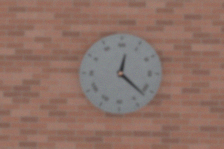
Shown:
12 h 22 min
